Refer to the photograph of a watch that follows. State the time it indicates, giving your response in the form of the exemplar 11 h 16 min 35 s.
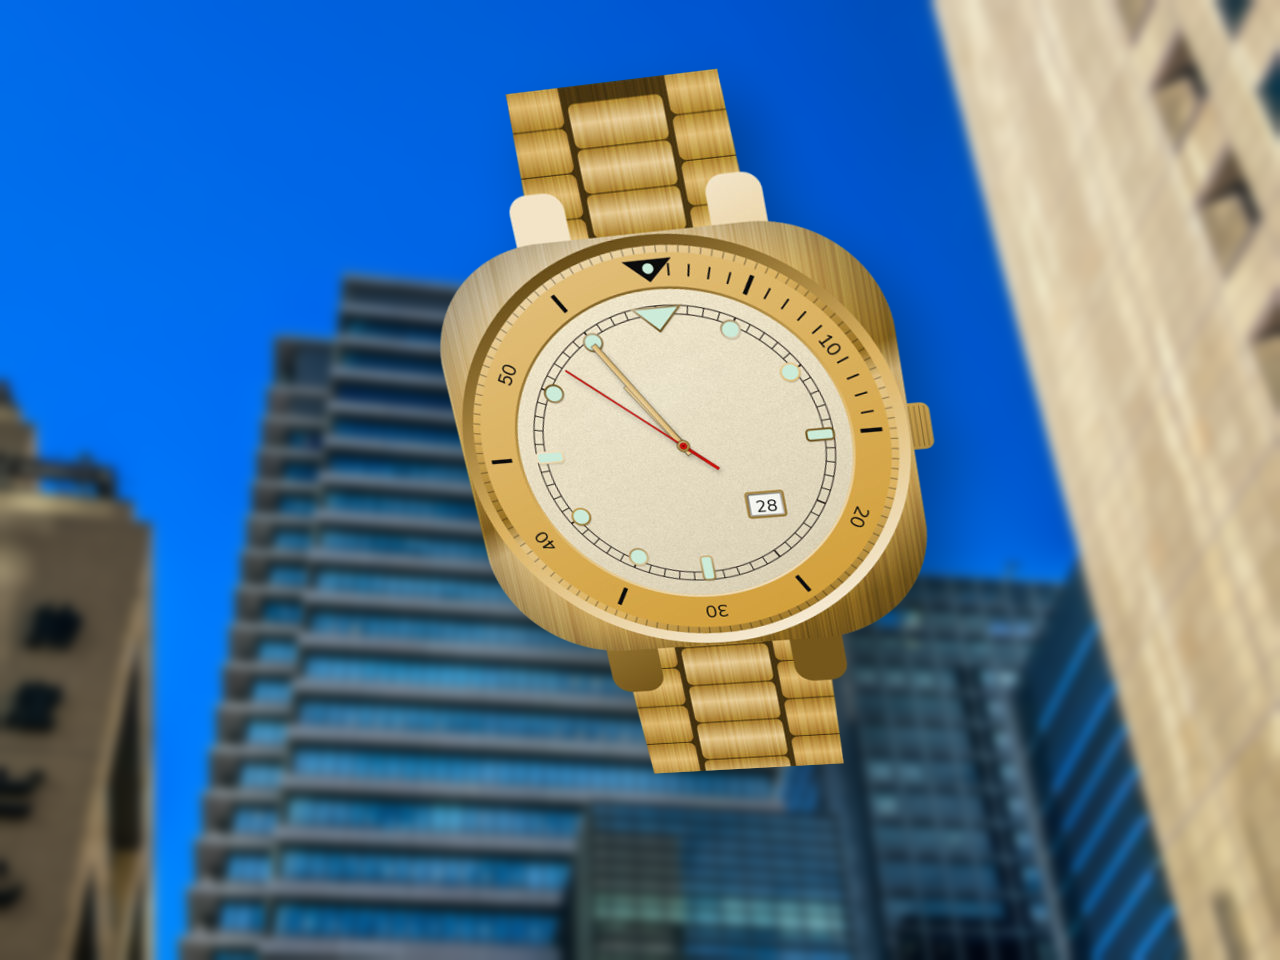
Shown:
10 h 54 min 52 s
